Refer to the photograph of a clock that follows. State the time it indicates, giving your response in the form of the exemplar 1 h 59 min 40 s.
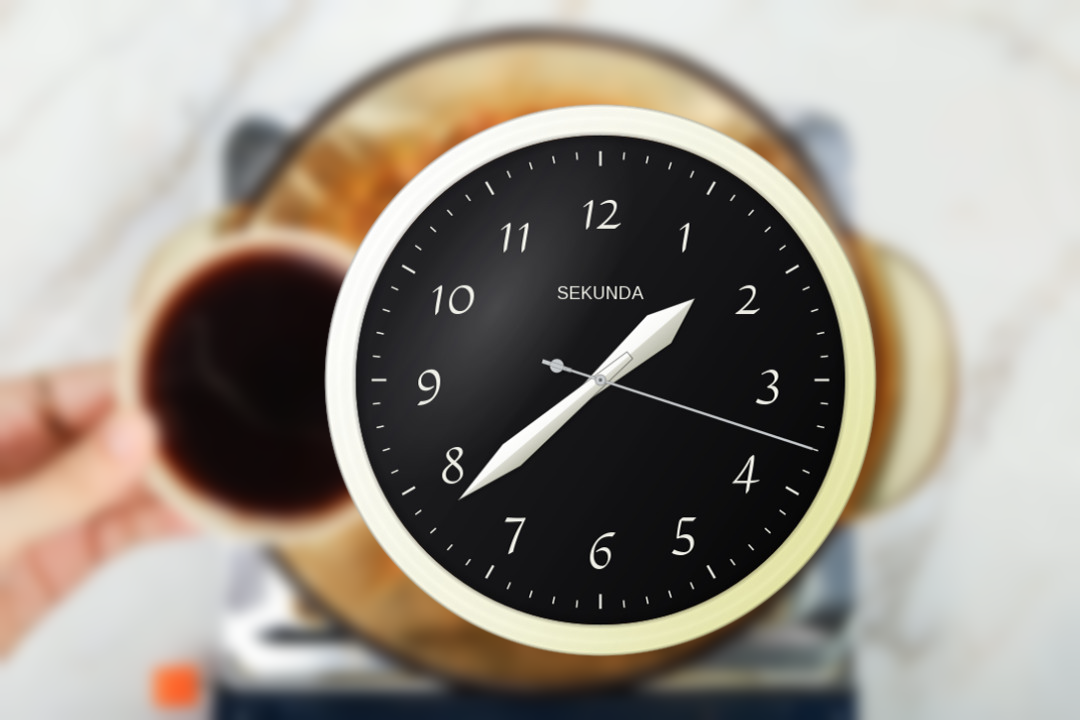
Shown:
1 h 38 min 18 s
